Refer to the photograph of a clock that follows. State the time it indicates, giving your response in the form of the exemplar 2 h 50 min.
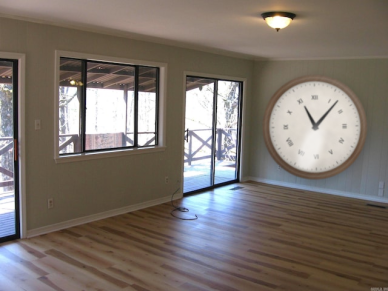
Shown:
11 h 07 min
